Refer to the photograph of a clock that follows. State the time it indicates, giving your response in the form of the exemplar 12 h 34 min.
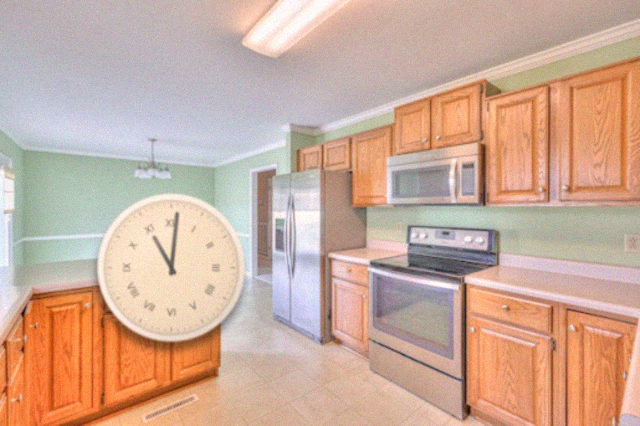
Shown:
11 h 01 min
